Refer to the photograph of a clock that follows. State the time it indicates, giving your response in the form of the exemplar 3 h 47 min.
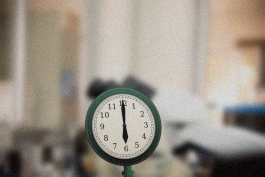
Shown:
6 h 00 min
